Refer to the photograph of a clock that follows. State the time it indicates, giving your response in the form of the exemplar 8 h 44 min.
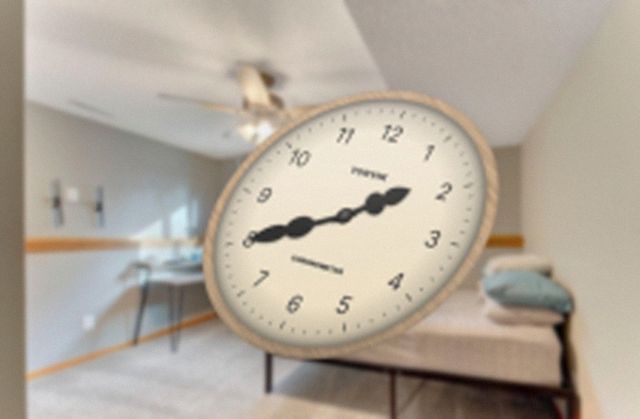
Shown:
1 h 40 min
